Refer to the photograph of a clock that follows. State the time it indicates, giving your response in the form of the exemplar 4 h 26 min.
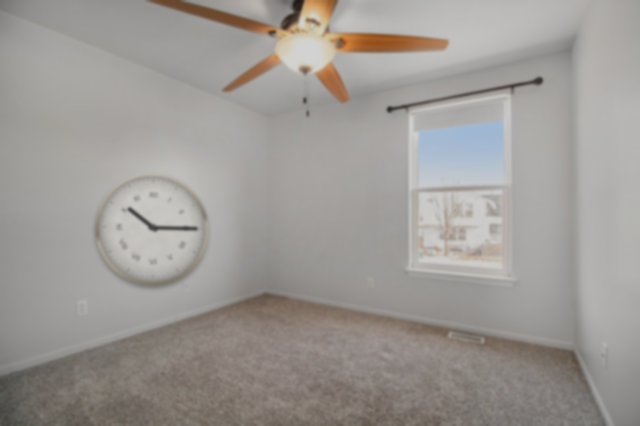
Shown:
10 h 15 min
